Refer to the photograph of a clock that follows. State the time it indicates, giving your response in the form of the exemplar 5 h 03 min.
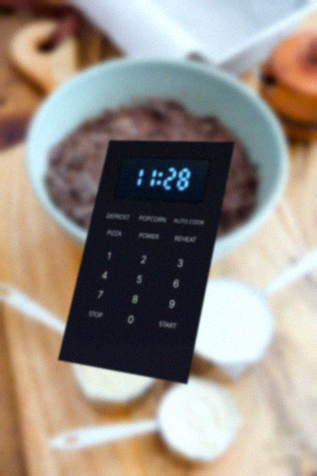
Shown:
11 h 28 min
